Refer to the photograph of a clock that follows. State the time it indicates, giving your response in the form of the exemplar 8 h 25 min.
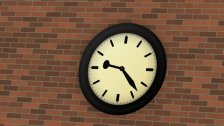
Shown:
9 h 23 min
